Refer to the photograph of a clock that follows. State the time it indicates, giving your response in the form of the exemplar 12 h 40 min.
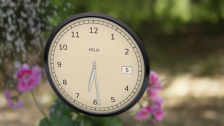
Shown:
6 h 29 min
